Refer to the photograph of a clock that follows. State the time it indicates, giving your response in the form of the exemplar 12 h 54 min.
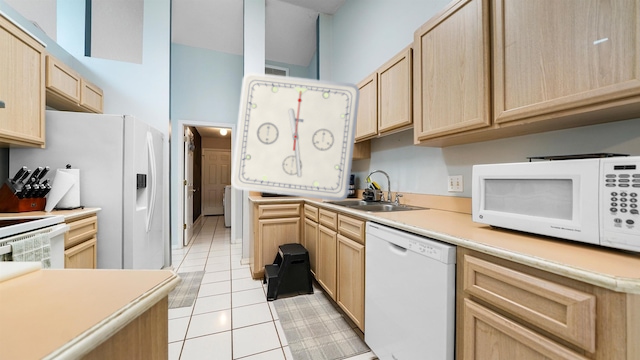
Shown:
11 h 28 min
